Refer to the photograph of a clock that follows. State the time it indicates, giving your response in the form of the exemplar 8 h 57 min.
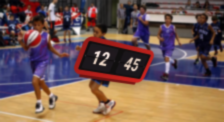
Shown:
12 h 45 min
